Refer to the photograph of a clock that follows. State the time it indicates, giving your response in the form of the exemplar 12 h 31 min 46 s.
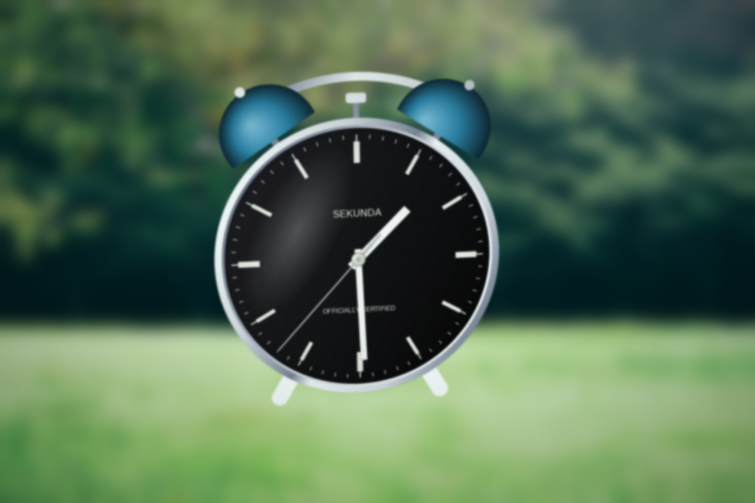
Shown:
1 h 29 min 37 s
